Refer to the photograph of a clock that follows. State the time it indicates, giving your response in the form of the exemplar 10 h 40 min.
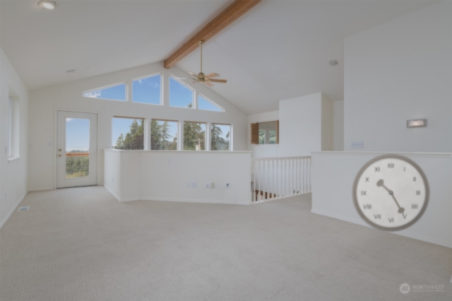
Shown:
10 h 25 min
